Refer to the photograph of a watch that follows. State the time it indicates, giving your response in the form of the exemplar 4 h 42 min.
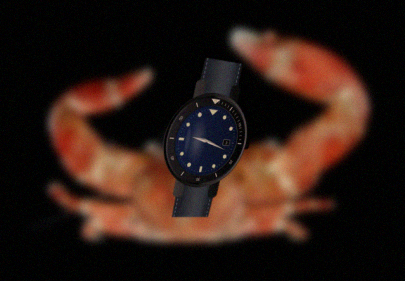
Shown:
9 h 18 min
